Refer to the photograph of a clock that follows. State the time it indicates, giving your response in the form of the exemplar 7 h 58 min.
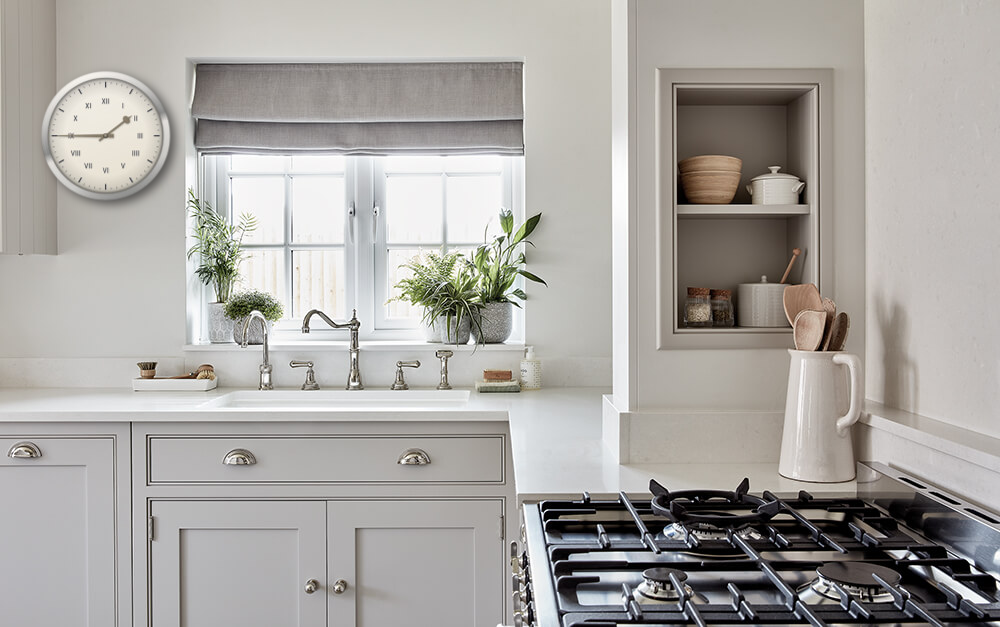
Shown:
1 h 45 min
